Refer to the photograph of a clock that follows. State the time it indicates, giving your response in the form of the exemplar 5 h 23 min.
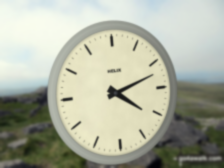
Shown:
4 h 12 min
